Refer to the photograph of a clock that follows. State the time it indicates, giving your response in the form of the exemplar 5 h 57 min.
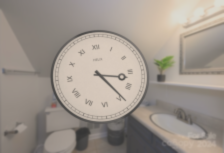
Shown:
3 h 24 min
